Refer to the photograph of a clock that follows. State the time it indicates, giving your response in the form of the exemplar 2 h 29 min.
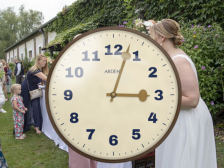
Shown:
3 h 03 min
